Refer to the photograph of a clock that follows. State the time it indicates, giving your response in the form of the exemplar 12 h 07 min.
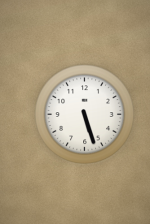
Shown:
5 h 27 min
